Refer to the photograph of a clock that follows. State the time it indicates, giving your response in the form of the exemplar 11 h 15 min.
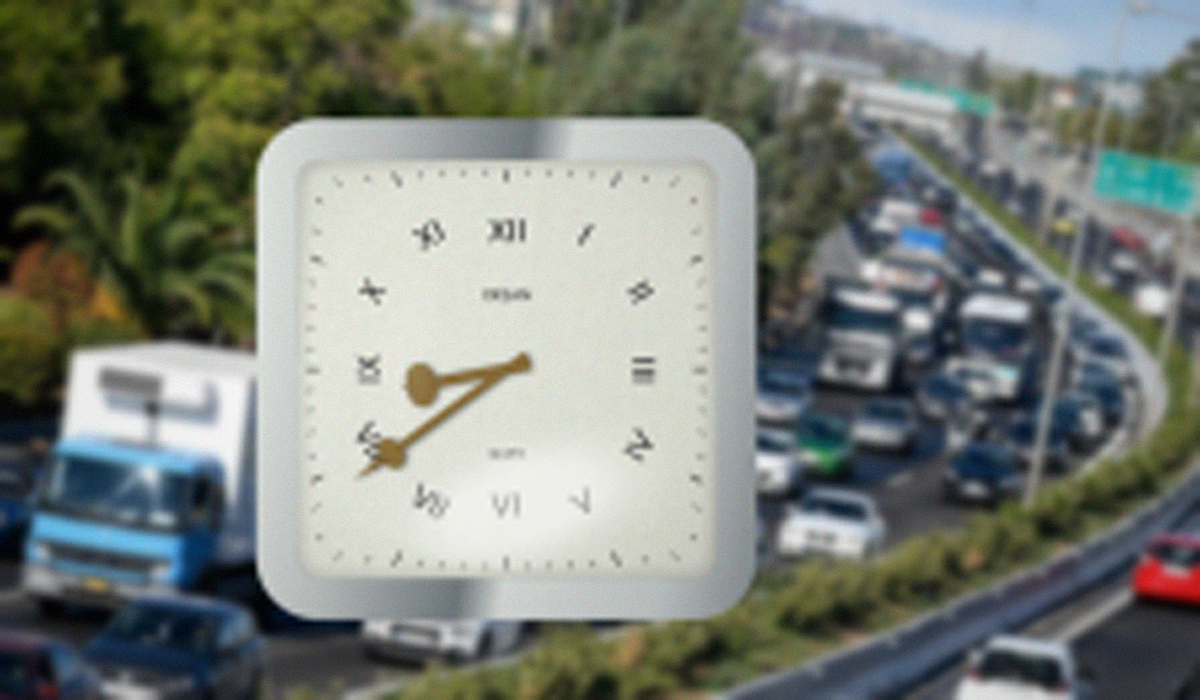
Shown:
8 h 39 min
